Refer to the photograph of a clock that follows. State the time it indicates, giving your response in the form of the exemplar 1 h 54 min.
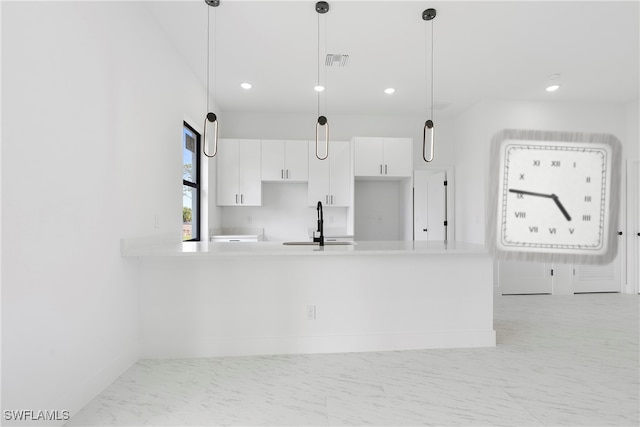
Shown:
4 h 46 min
